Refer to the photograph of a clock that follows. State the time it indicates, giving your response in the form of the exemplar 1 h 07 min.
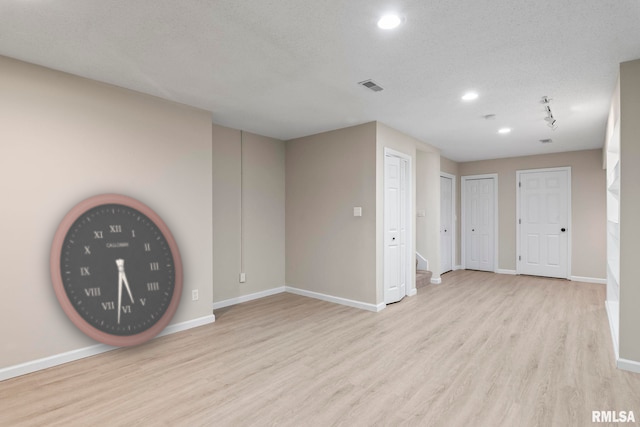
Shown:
5 h 32 min
